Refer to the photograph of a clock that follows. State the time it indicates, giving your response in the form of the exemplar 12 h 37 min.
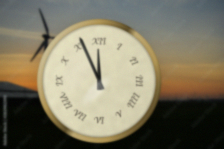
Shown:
11 h 56 min
